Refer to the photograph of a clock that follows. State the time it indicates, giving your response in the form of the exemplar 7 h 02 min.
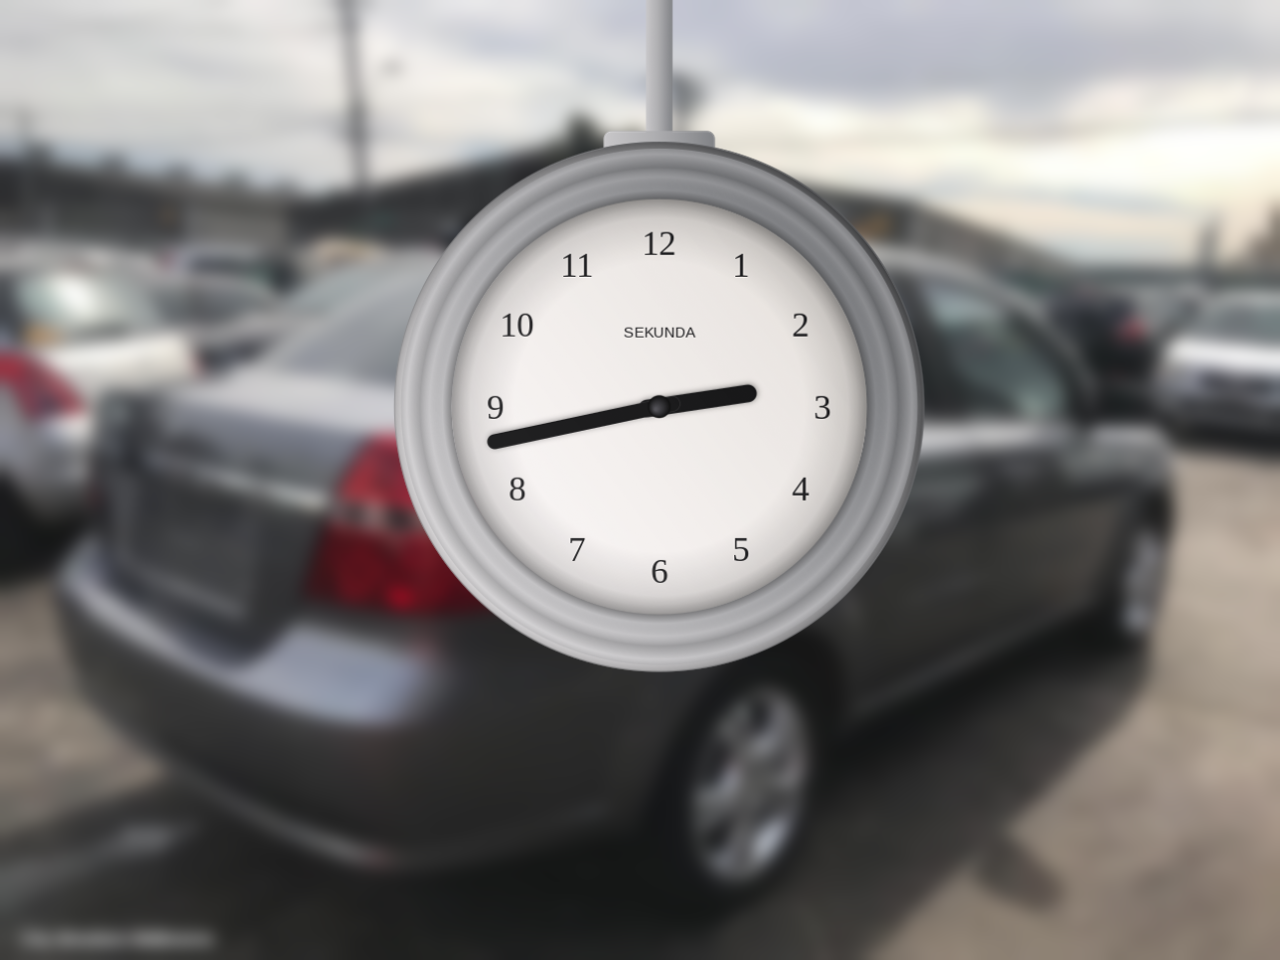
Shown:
2 h 43 min
